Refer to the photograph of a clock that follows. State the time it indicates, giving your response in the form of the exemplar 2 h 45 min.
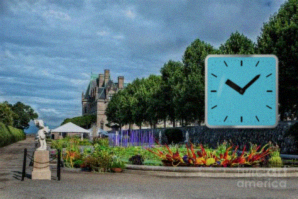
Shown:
10 h 08 min
